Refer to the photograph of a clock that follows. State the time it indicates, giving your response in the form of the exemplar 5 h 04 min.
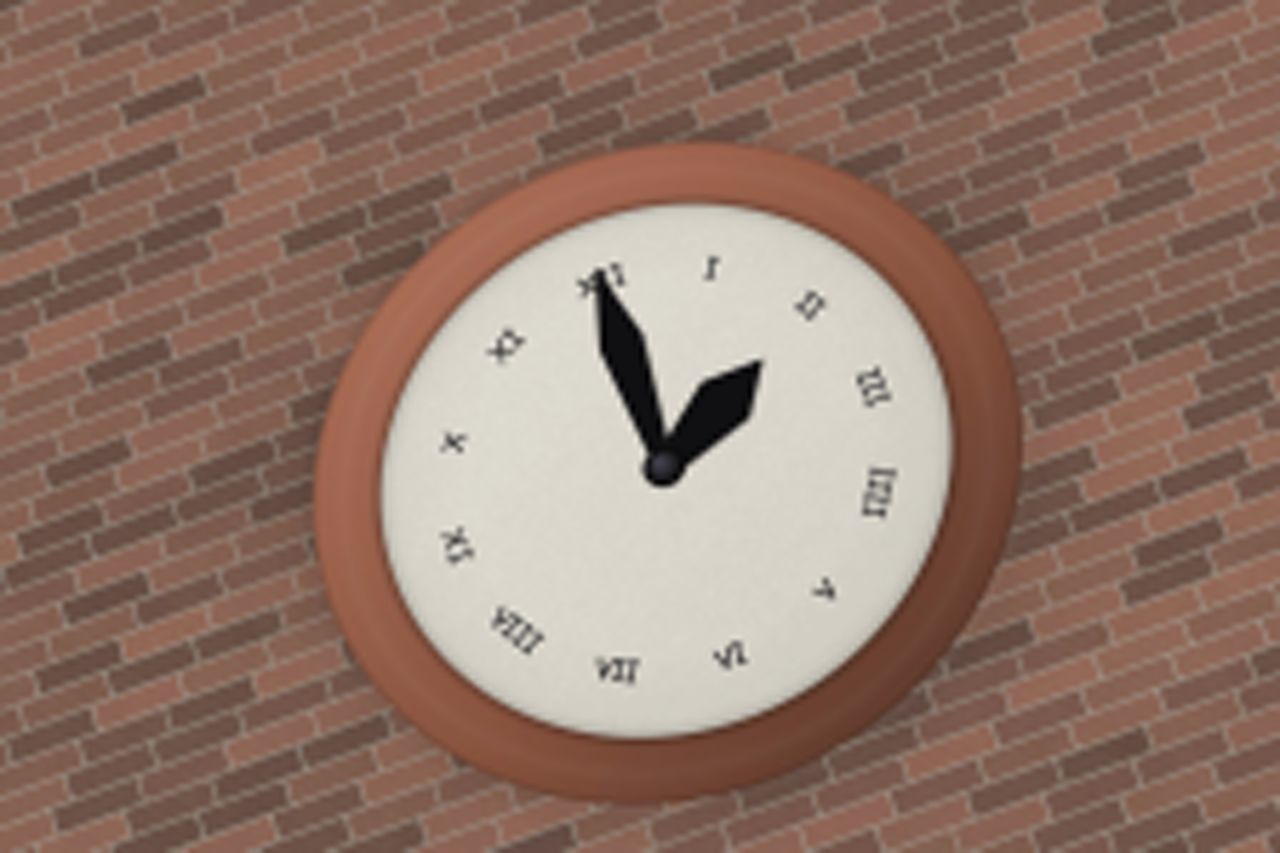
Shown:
2 h 00 min
